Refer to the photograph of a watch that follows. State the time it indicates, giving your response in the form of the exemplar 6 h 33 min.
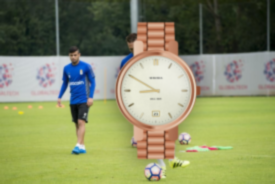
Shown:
8 h 50 min
